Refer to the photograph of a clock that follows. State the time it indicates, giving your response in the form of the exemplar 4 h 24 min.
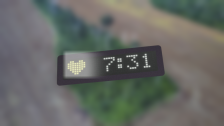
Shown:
7 h 31 min
